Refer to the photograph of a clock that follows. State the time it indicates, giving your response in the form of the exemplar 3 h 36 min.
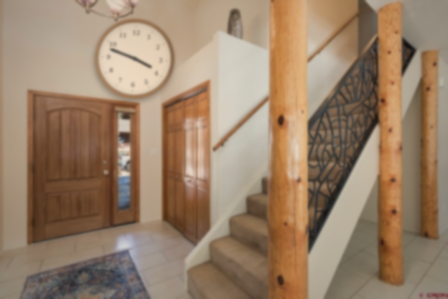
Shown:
3 h 48 min
